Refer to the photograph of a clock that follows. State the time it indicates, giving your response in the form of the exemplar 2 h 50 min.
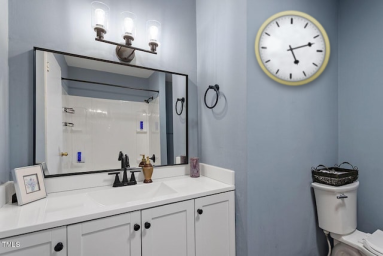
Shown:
5 h 12 min
